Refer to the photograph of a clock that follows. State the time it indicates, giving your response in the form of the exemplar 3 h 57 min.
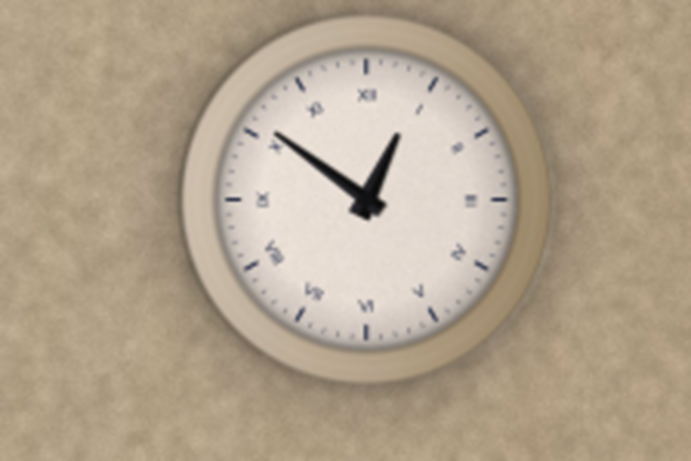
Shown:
12 h 51 min
